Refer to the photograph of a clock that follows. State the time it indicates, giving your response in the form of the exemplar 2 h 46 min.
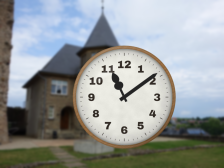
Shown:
11 h 09 min
